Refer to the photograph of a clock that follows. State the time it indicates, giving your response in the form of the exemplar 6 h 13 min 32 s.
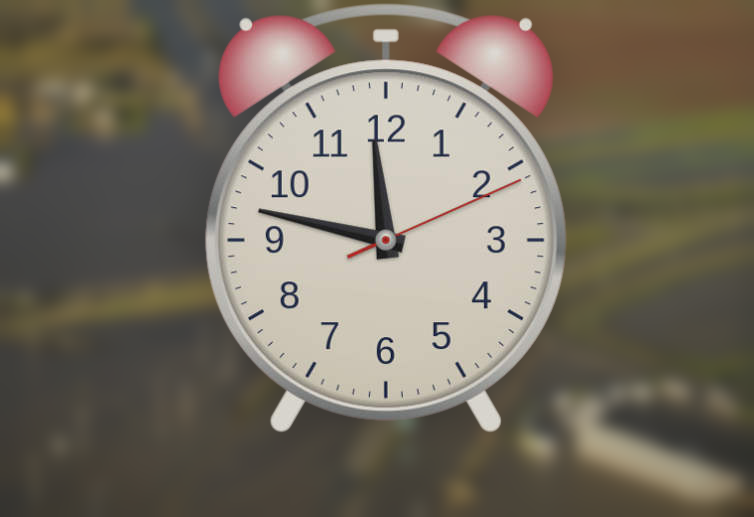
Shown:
11 h 47 min 11 s
